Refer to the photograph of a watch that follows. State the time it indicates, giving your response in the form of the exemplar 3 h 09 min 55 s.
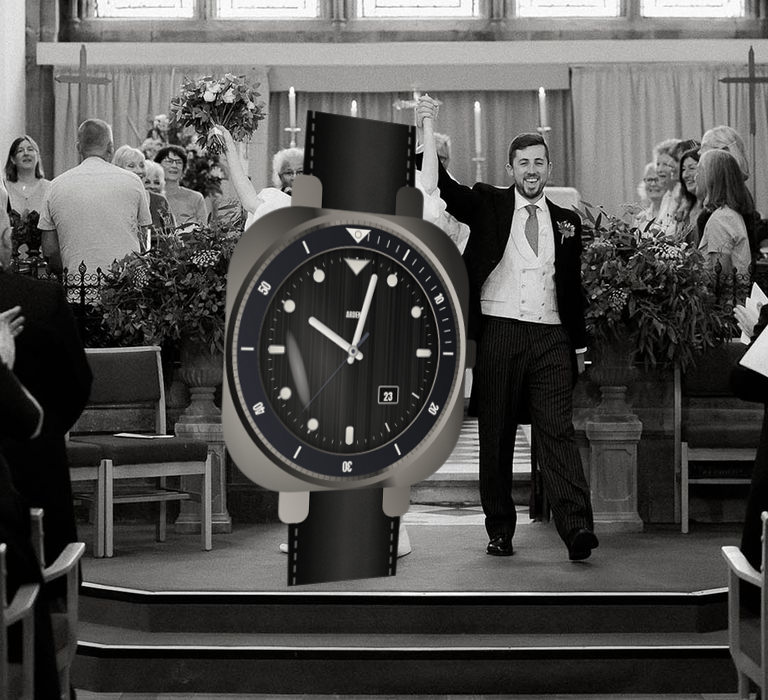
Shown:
10 h 02 min 37 s
